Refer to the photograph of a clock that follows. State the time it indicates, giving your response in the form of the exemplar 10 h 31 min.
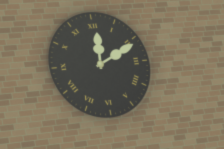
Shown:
12 h 11 min
